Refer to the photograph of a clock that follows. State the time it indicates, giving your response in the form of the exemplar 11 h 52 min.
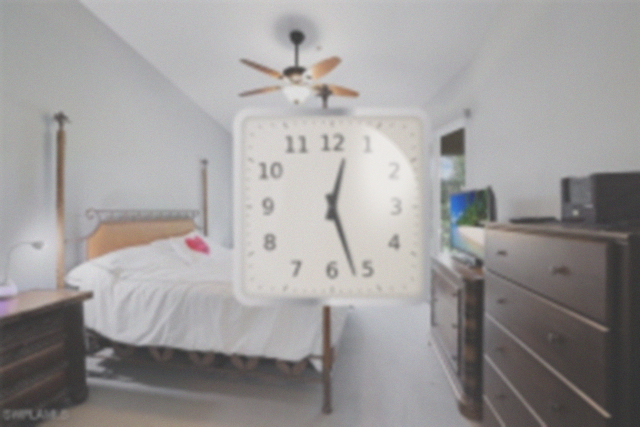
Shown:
12 h 27 min
